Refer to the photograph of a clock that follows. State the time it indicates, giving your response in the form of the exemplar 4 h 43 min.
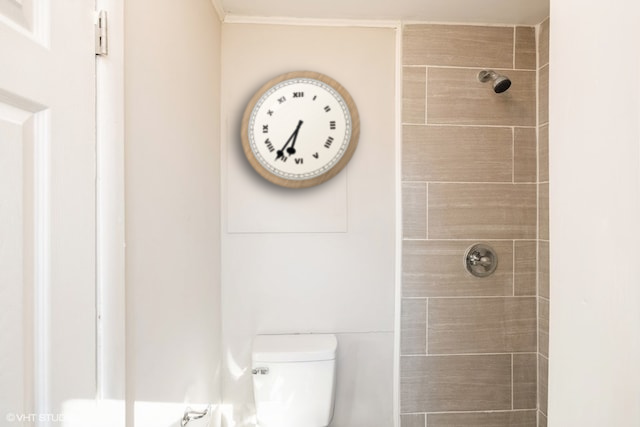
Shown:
6 h 36 min
